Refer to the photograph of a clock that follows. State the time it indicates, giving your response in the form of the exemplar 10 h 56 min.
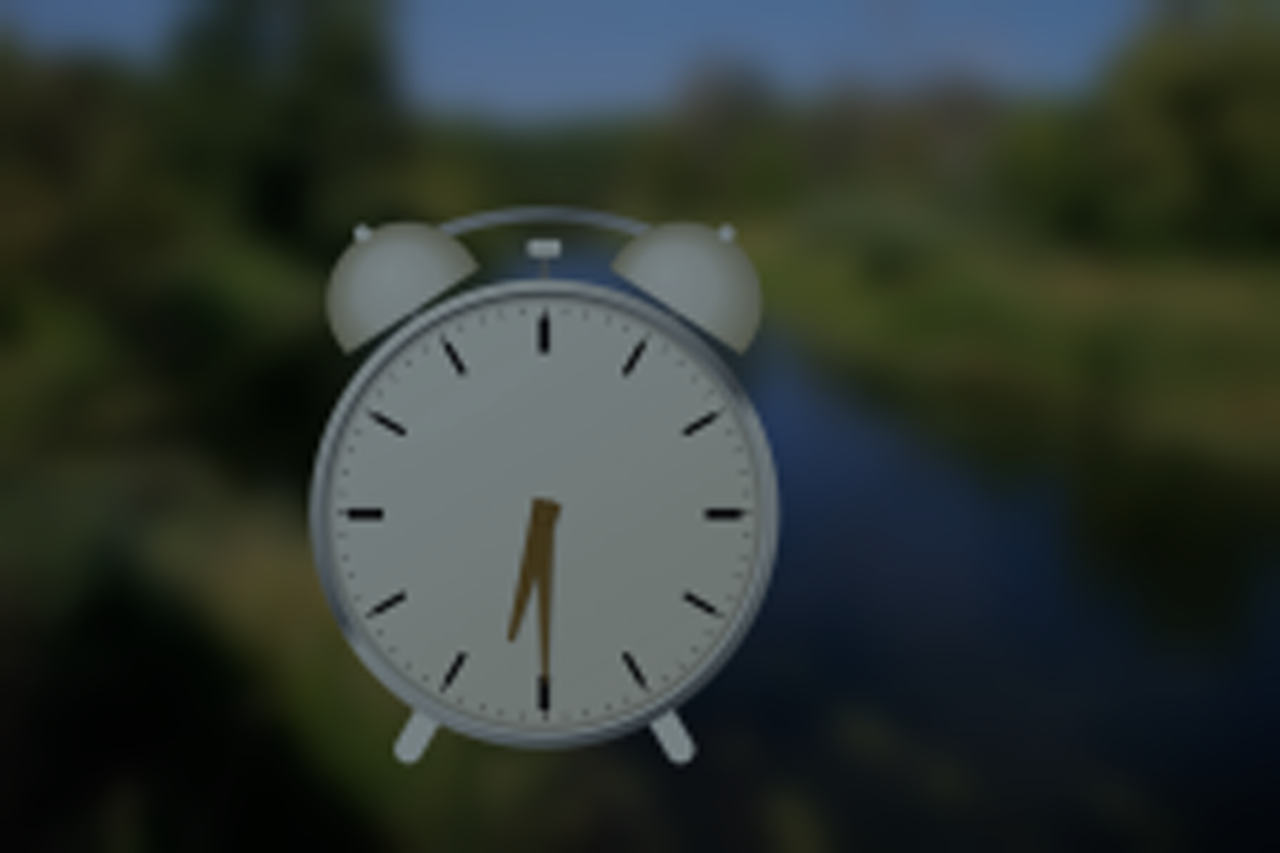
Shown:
6 h 30 min
